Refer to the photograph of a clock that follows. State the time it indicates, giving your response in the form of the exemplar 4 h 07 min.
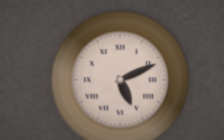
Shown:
5 h 11 min
